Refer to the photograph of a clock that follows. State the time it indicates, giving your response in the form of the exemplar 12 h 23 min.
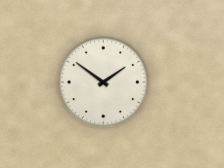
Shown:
1 h 51 min
